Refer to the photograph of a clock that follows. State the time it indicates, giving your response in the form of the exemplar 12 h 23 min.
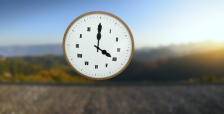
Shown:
4 h 00 min
